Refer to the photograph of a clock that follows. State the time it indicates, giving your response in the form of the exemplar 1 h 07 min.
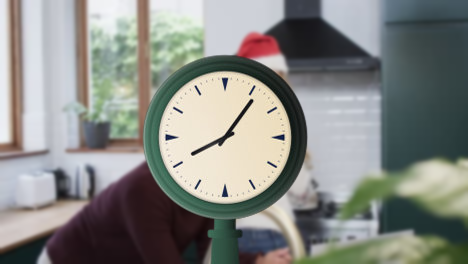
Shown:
8 h 06 min
